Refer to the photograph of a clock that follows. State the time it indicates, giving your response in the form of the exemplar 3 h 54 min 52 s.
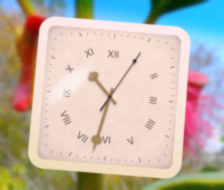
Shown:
10 h 32 min 05 s
